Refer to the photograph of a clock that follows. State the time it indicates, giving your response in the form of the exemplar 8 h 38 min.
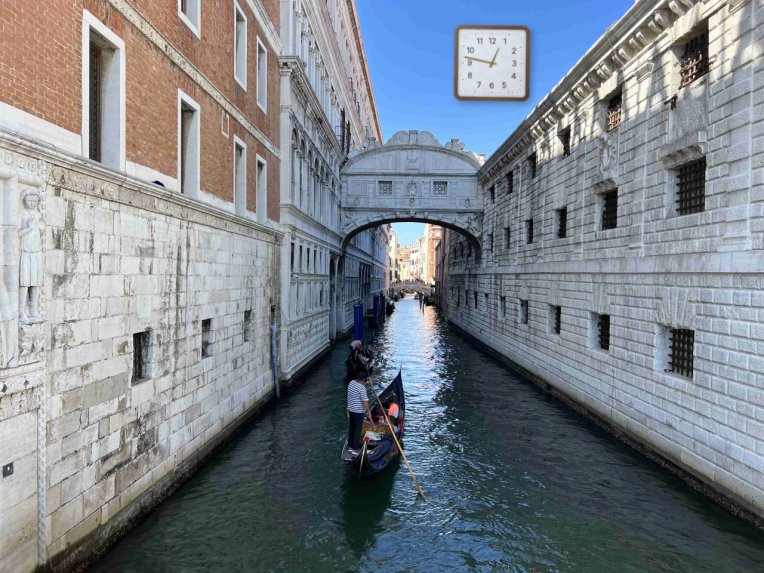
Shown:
12 h 47 min
